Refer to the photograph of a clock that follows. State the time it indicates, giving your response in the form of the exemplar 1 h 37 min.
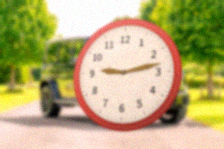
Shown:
9 h 13 min
